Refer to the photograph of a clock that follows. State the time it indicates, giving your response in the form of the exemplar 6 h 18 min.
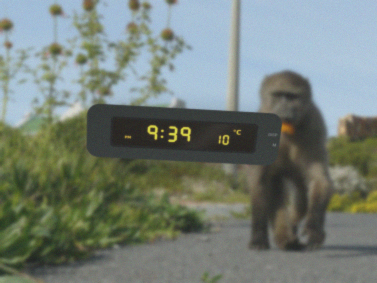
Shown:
9 h 39 min
